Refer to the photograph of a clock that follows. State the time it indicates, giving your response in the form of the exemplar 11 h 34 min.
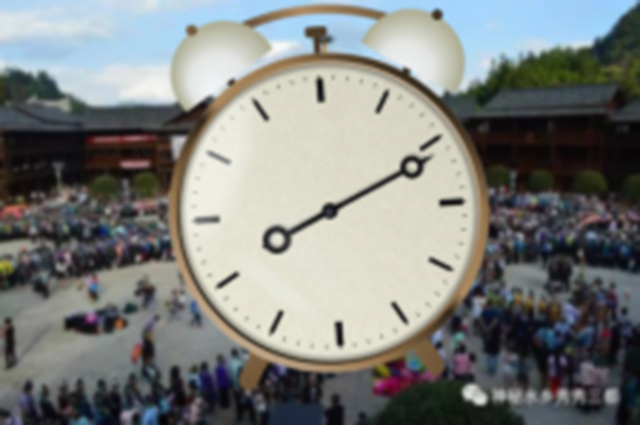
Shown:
8 h 11 min
